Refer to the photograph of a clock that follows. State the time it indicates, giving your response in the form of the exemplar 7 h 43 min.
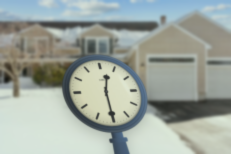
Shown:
12 h 30 min
